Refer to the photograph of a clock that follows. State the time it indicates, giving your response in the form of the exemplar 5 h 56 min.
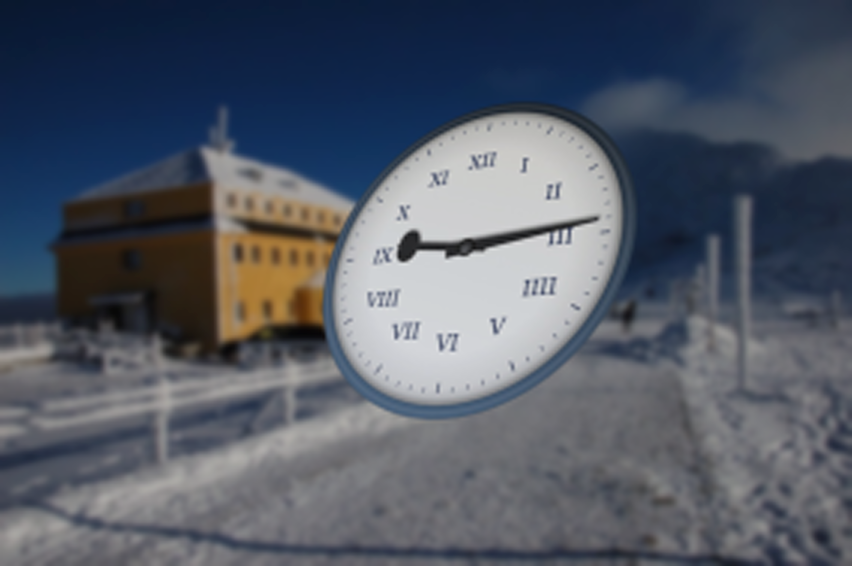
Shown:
9 h 14 min
